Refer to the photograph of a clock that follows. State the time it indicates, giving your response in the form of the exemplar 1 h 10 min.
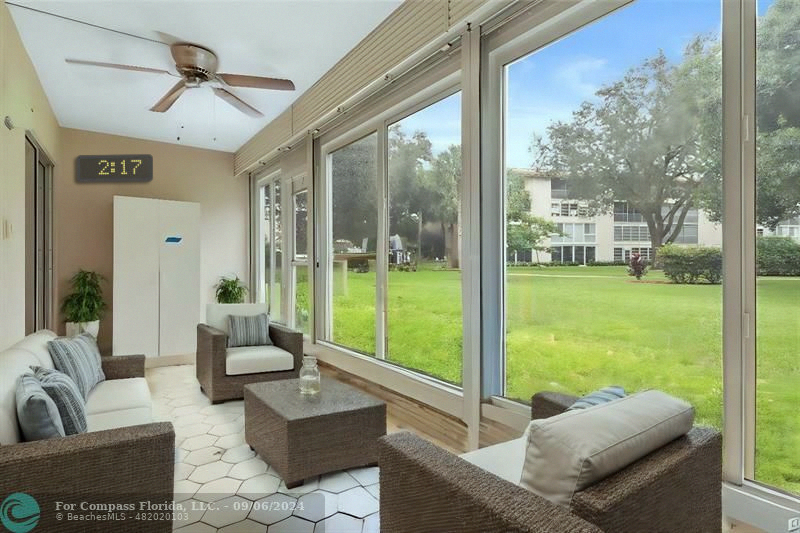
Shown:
2 h 17 min
